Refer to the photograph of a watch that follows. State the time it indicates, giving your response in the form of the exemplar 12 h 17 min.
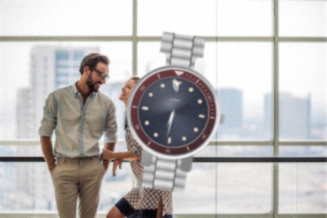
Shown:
6 h 31 min
